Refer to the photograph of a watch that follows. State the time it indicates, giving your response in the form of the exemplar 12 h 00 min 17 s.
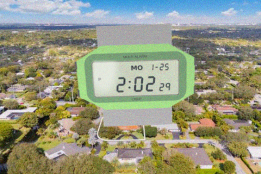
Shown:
2 h 02 min 29 s
